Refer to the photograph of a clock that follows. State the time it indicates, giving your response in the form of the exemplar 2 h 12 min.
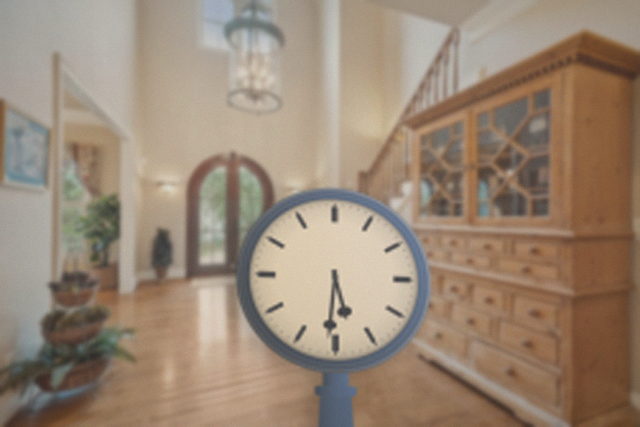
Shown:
5 h 31 min
